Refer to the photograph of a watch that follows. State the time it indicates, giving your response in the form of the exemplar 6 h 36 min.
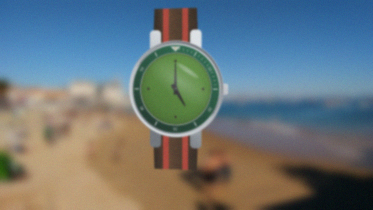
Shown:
5 h 00 min
